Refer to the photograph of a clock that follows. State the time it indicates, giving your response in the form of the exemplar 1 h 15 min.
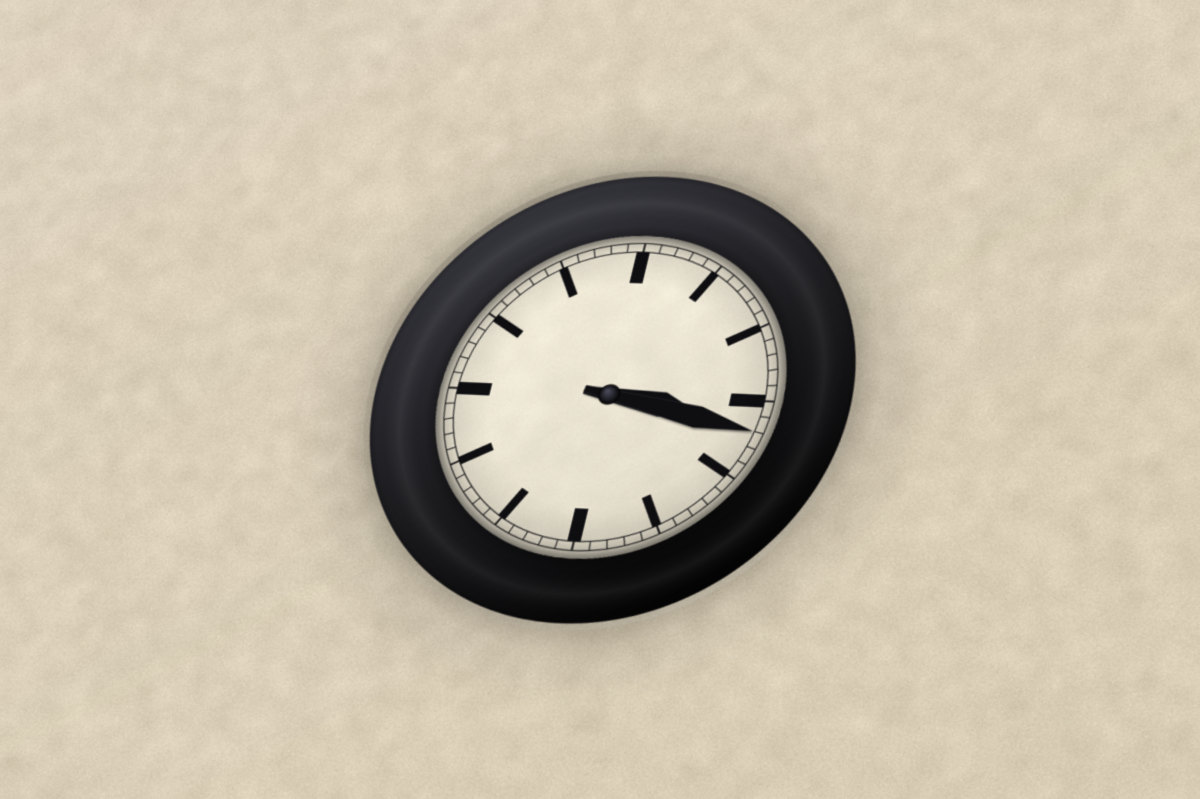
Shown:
3 h 17 min
